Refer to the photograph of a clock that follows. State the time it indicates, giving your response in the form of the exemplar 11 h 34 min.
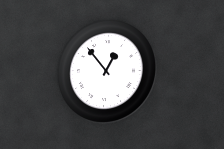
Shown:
12 h 53 min
